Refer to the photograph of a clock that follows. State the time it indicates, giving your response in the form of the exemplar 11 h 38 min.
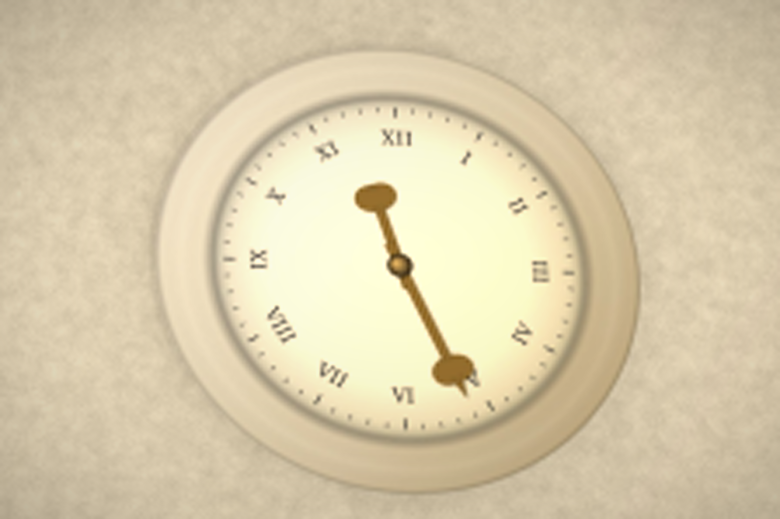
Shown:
11 h 26 min
